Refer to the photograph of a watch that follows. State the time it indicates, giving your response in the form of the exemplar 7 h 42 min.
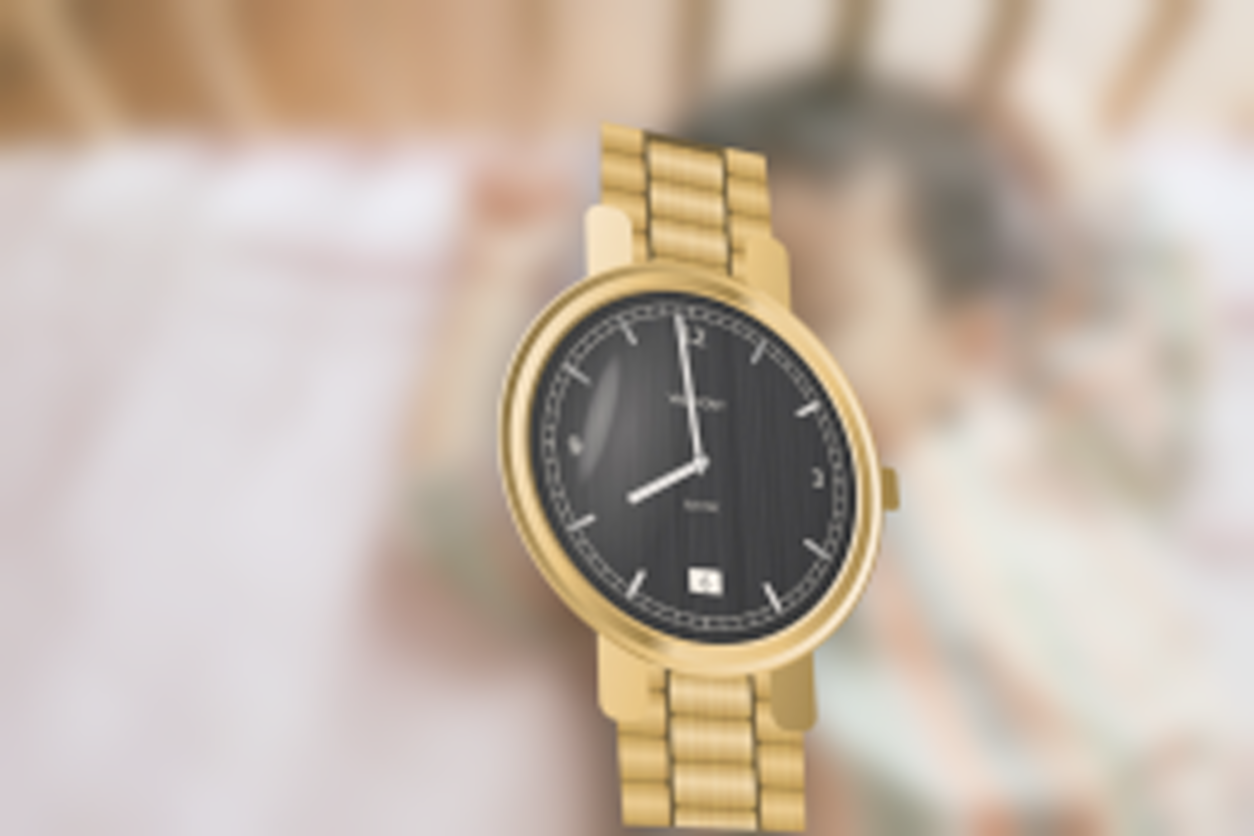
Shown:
7 h 59 min
